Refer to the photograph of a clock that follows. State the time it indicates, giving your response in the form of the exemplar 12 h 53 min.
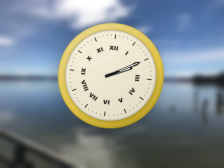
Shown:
2 h 10 min
